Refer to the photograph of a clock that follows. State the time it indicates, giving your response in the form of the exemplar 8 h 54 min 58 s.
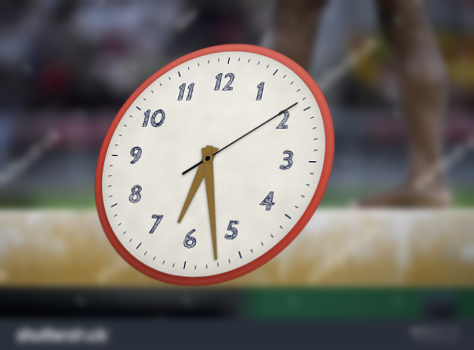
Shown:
6 h 27 min 09 s
